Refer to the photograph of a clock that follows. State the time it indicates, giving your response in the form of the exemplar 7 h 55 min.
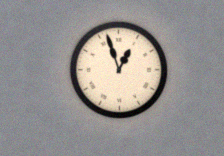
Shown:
12 h 57 min
